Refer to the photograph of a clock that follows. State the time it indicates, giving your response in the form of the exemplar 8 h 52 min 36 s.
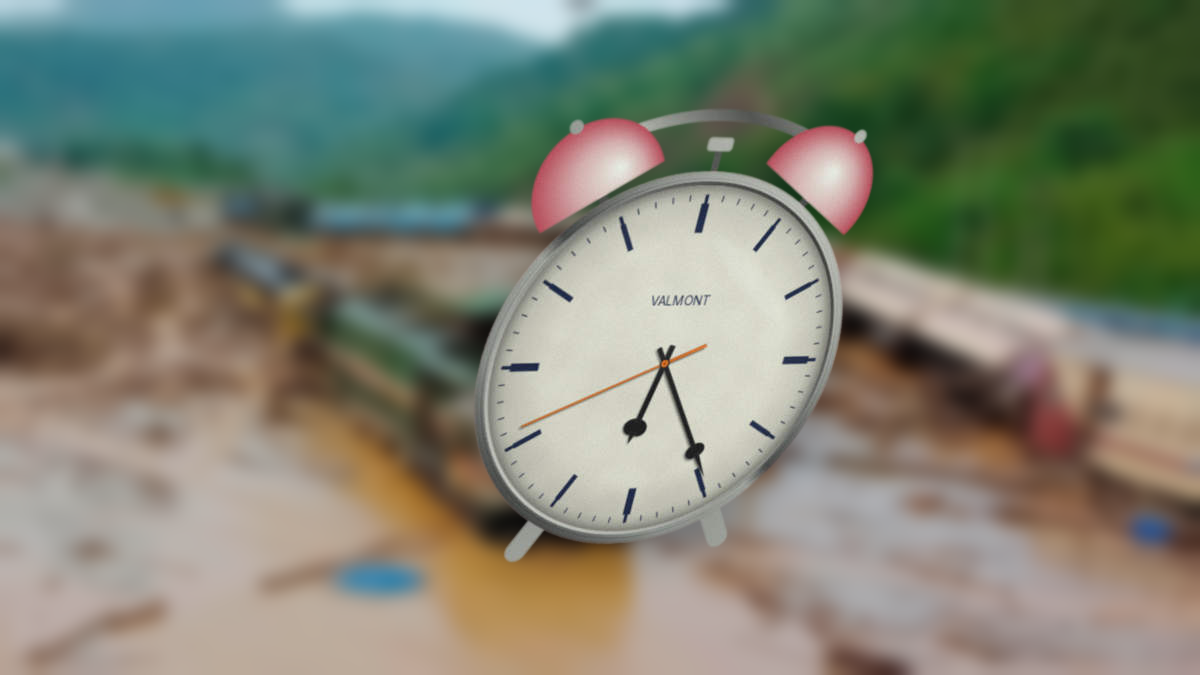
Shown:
6 h 24 min 41 s
